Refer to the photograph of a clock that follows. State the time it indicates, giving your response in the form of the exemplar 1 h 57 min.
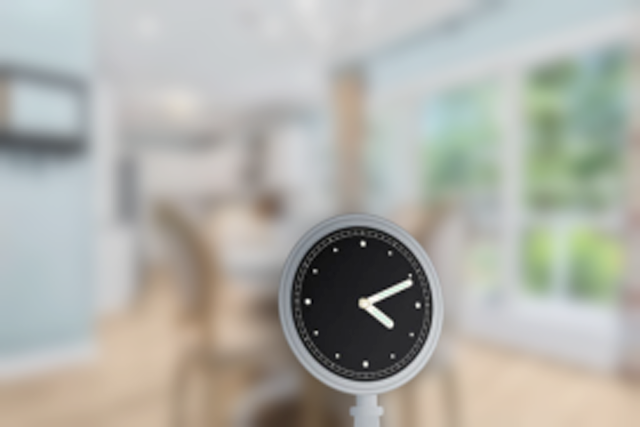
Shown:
4 h 11 min
